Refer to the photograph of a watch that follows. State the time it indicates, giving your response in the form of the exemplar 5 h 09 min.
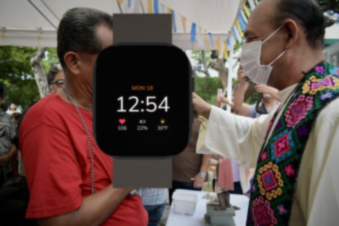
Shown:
12 h 54 min
